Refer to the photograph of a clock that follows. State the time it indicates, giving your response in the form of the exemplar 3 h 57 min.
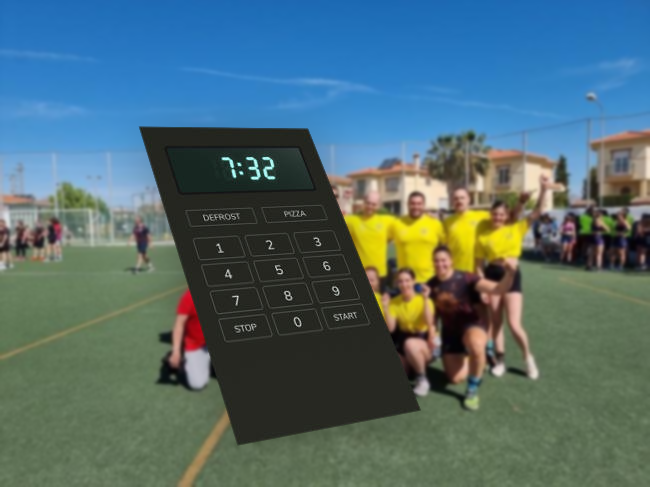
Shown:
7 h 32 min
